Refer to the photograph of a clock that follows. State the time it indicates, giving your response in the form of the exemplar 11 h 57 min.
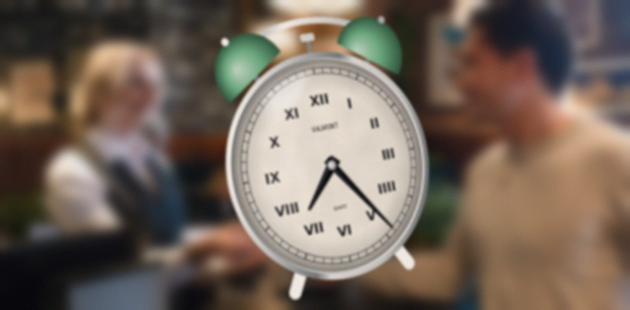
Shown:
7 h 24 min
